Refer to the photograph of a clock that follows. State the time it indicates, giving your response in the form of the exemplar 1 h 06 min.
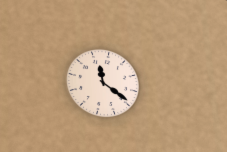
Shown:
11 h 19 min
